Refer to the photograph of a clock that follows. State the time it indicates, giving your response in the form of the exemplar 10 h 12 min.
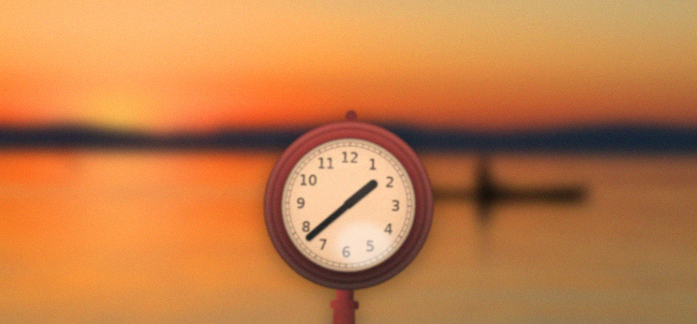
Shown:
1 h 38 min
